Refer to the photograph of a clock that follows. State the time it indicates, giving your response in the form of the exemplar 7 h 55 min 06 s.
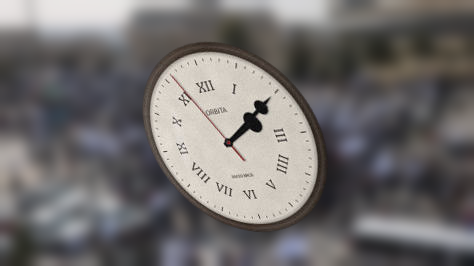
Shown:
2 h 09 min 56 s
